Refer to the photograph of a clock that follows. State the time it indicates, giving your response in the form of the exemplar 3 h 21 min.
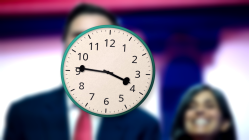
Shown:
3 h 46 min
